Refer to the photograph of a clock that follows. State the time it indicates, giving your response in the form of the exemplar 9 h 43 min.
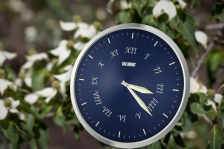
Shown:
3 h 22 min
